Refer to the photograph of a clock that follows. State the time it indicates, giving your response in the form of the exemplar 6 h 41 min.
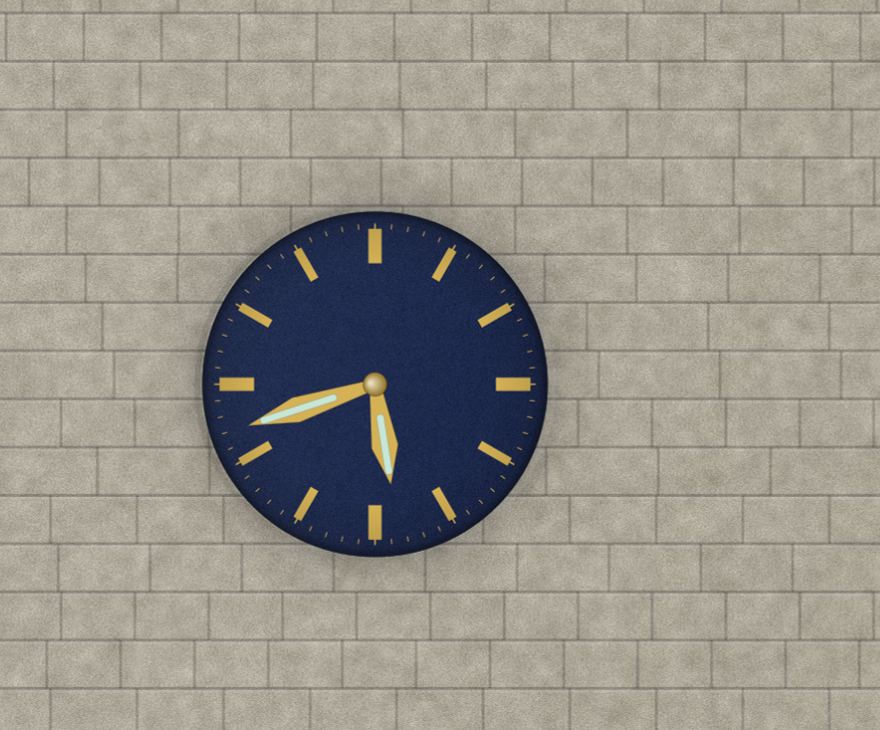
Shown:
5 h 42 min
